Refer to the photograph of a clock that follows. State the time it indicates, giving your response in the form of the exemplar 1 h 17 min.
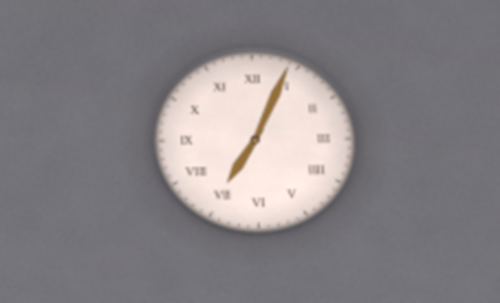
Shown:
7 h 04 min
